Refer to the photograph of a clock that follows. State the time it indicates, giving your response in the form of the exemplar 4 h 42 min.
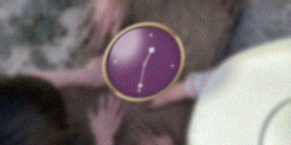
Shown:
12 h 30 min
